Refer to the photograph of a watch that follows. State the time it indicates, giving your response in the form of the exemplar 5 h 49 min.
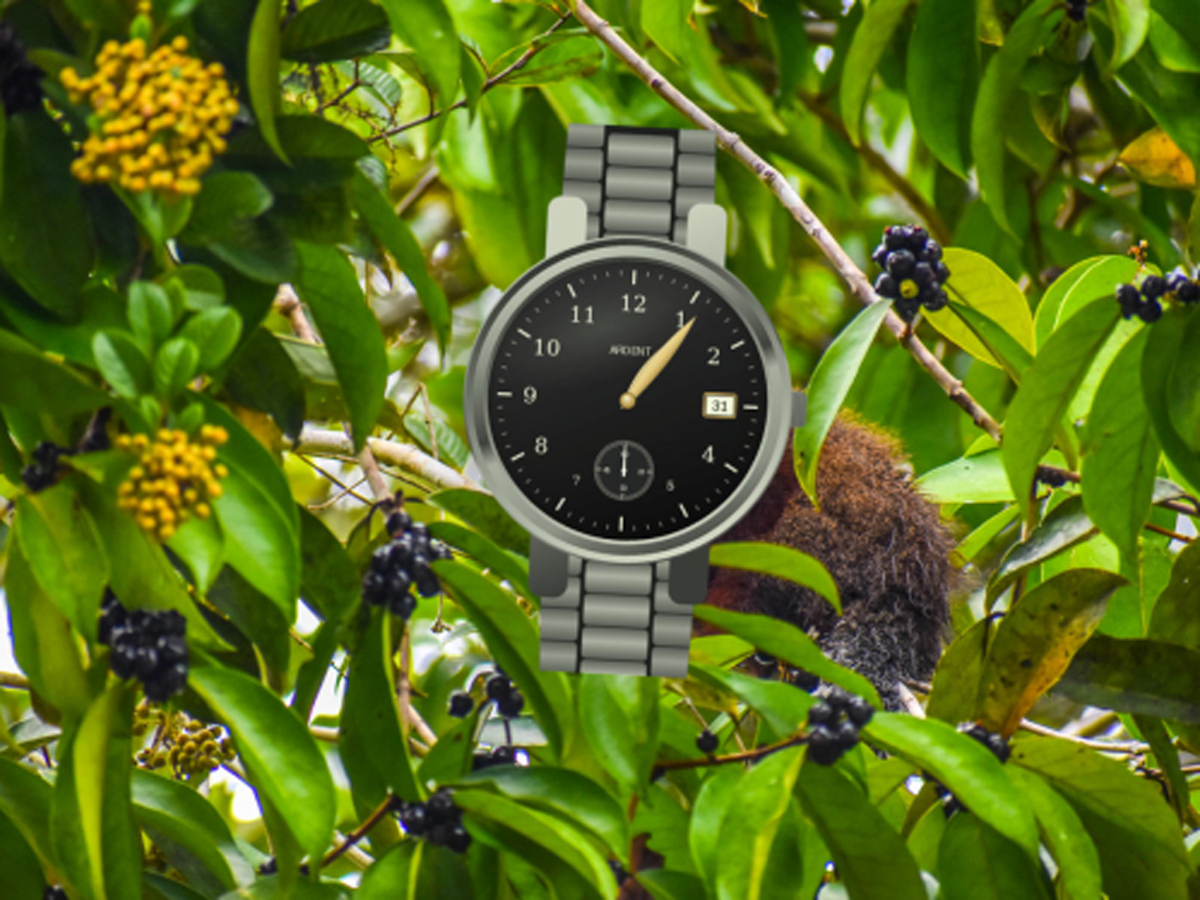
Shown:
1 h 06 min
